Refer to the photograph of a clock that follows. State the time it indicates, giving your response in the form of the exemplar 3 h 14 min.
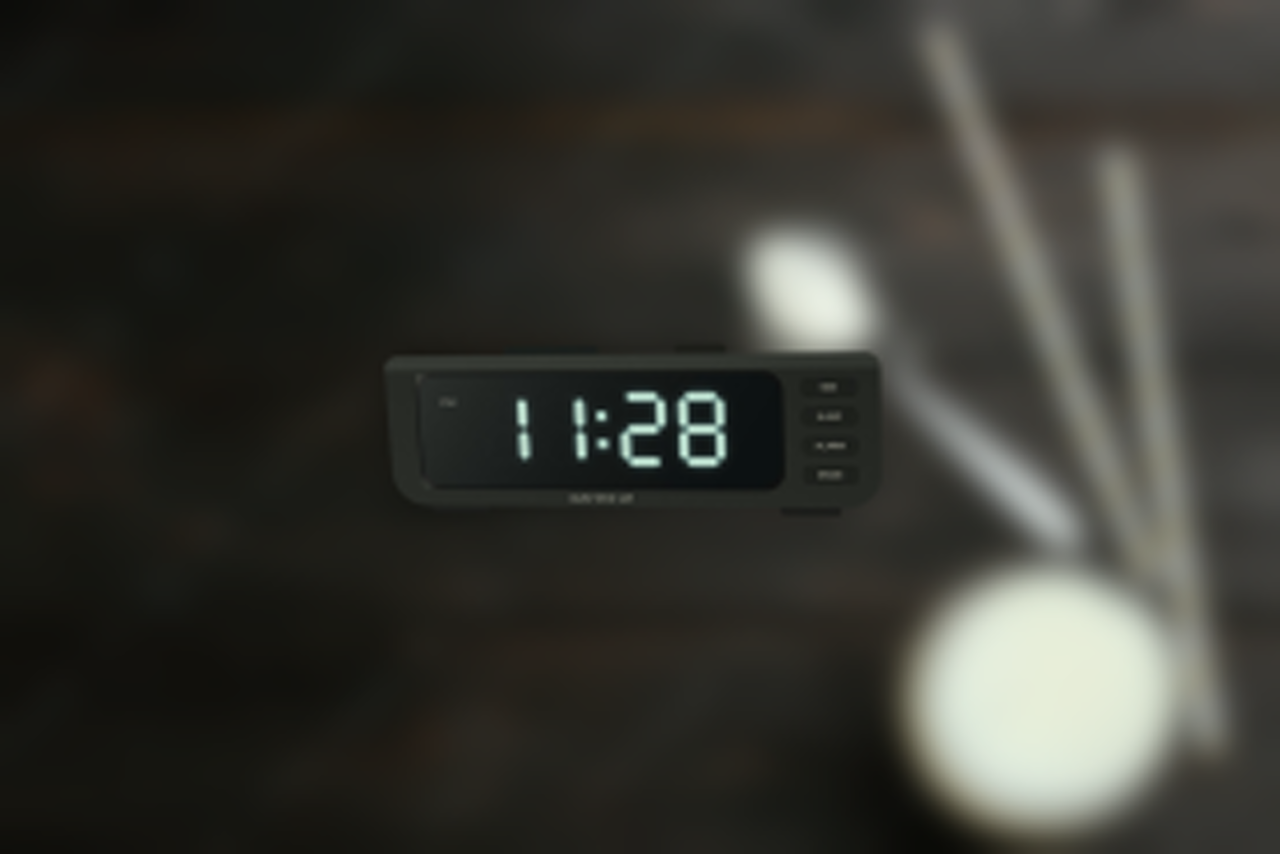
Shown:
11 h 28 min
